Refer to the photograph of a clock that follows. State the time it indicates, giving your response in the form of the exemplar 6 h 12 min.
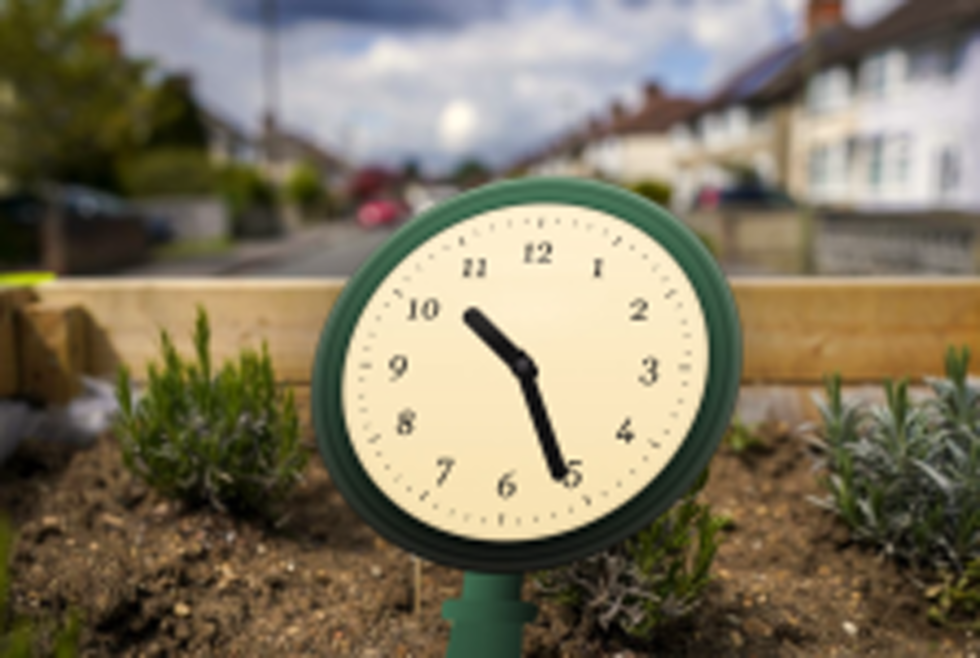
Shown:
10 h 26 min
